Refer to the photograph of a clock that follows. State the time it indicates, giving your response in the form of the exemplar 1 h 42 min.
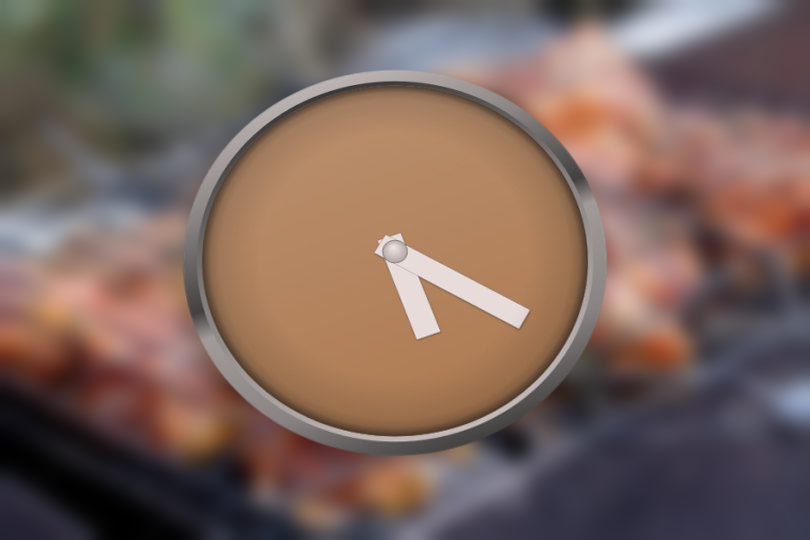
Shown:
5 h 20 min
